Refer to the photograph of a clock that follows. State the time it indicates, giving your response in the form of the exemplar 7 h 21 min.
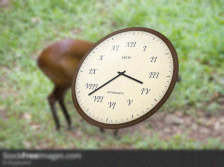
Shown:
3 h 38 min
